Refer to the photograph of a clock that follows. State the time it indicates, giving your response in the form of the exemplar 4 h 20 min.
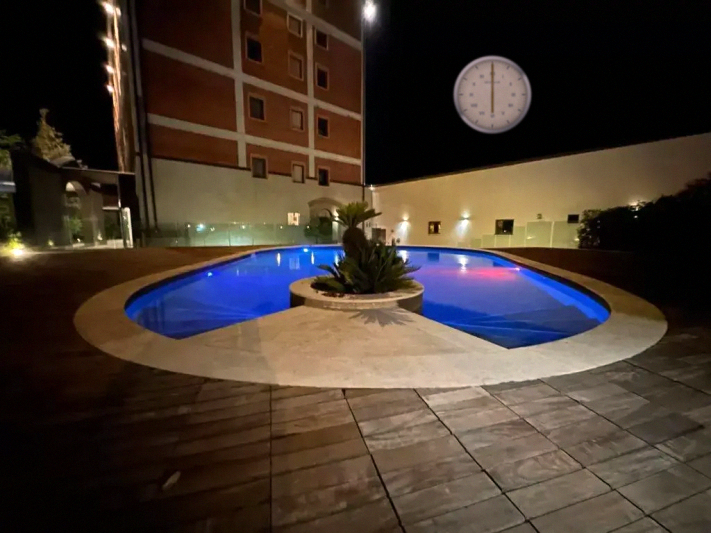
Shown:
6 h 00 min
